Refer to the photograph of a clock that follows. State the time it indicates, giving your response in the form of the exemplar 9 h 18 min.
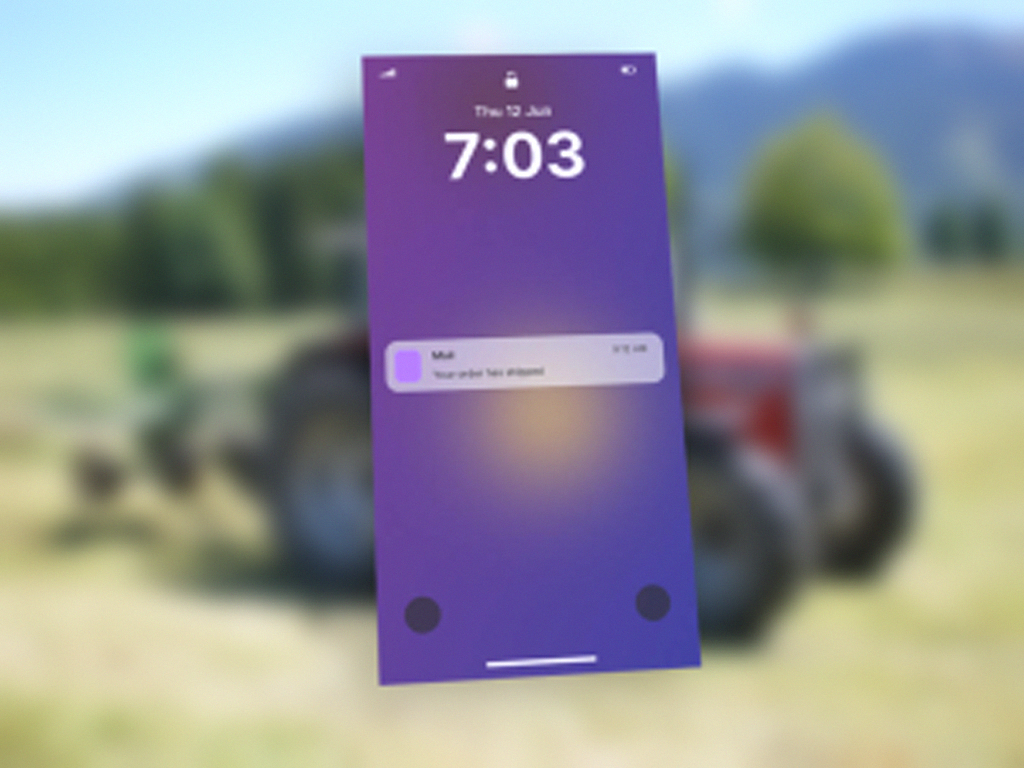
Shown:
7 h 03 min
